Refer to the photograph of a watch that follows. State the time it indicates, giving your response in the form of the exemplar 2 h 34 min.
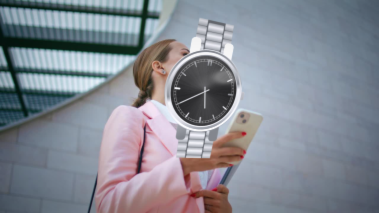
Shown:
5 h 40 min
